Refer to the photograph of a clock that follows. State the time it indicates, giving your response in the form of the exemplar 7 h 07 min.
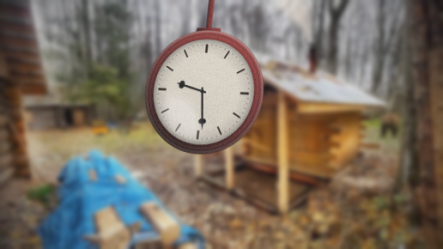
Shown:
9 h 29 min
